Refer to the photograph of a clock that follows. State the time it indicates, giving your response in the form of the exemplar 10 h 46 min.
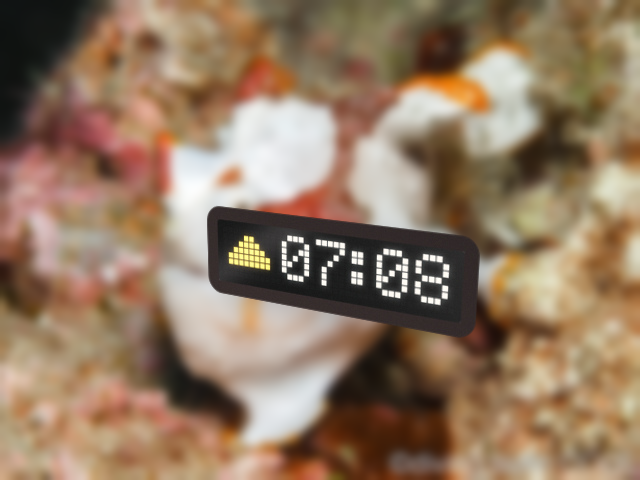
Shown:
7 h 08 min
